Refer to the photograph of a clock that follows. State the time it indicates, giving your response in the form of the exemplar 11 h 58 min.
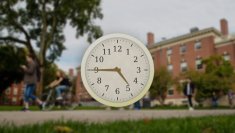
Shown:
4 h 45 min
